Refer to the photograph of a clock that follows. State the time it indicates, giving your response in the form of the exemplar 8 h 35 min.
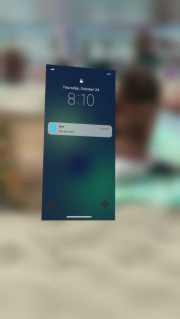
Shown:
8 h 10 min
